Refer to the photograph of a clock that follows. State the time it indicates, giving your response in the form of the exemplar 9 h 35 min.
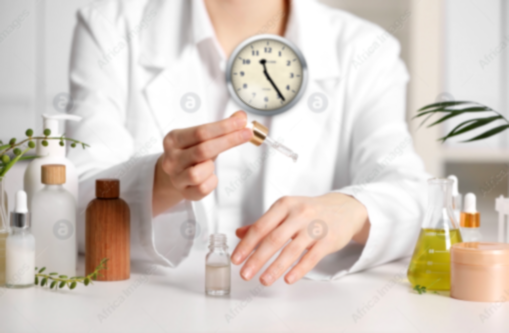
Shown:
11 h 24 min
